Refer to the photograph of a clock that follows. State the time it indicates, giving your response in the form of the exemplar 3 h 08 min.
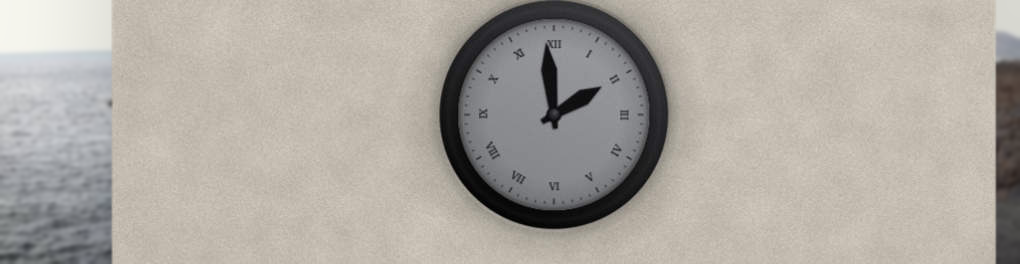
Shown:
1 h 59 min
